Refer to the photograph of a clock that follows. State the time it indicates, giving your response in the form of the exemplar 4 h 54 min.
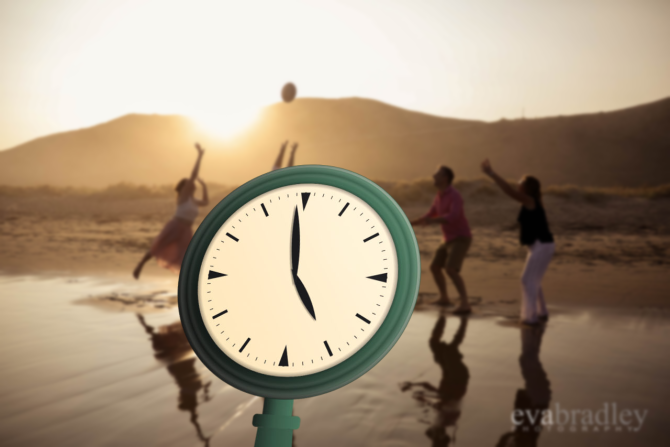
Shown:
4 h 59 min
